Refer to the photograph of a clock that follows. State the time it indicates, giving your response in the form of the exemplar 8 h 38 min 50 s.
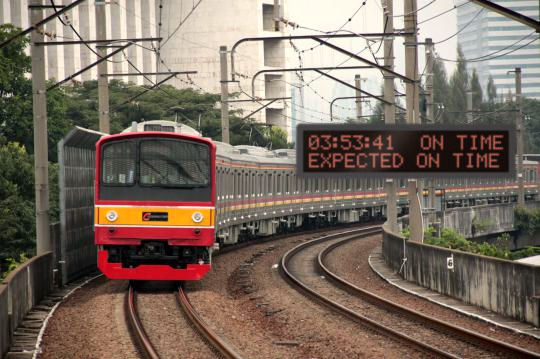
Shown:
3 h 53 min 41 s
